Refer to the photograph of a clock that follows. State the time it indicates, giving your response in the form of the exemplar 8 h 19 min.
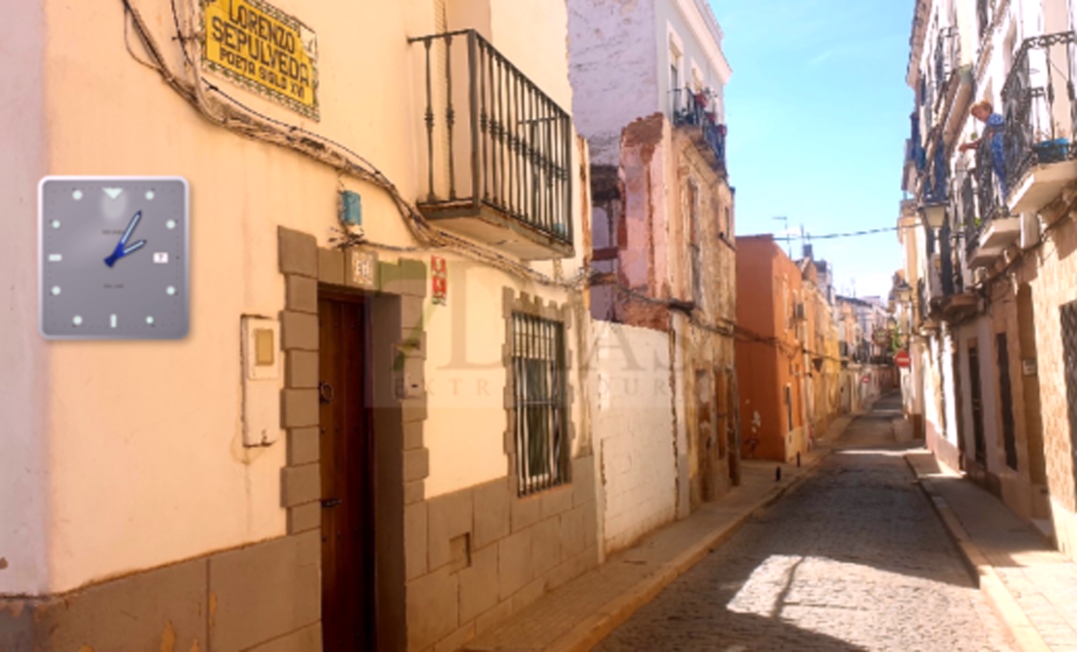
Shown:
2 h 05 min
